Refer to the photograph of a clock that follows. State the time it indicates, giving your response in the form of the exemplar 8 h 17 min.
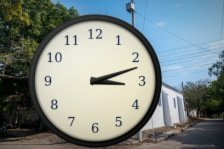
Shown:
3 h 12 min
